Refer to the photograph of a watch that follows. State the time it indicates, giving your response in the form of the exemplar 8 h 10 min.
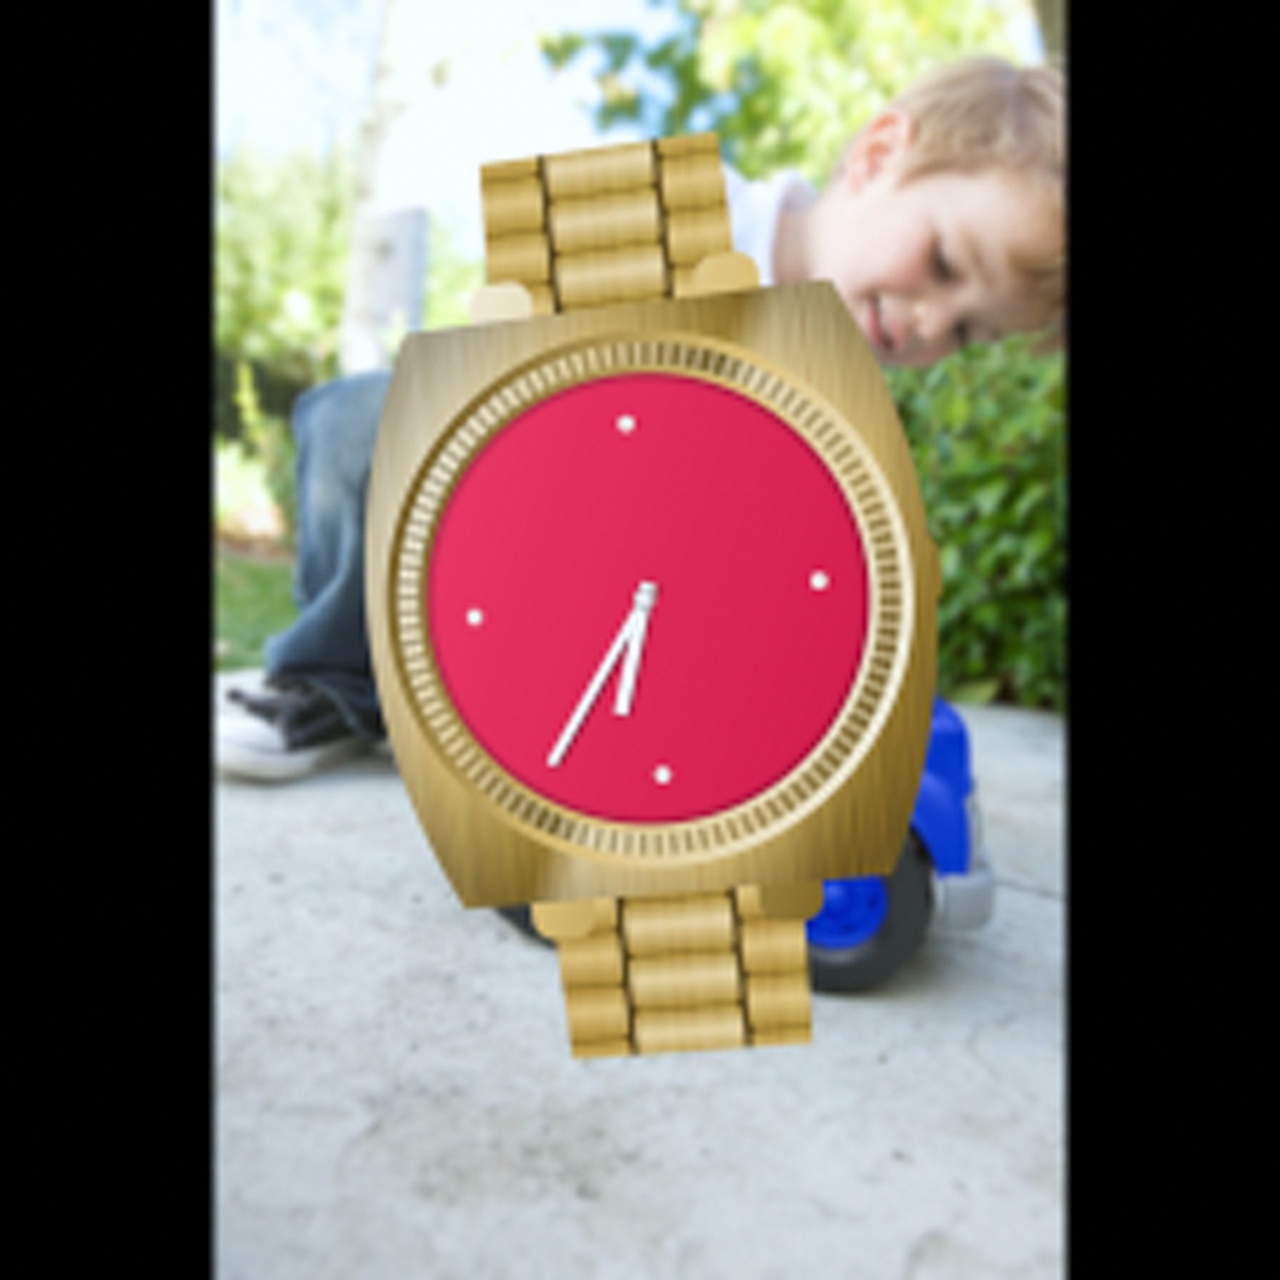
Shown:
6 h 36 min
